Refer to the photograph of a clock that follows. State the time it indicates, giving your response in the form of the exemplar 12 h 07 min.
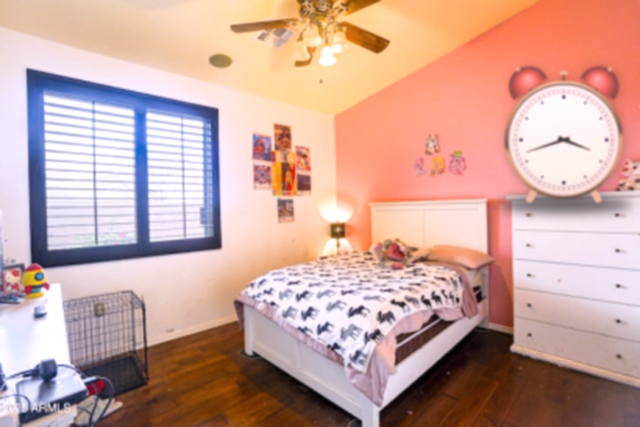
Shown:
3 h 42 min
